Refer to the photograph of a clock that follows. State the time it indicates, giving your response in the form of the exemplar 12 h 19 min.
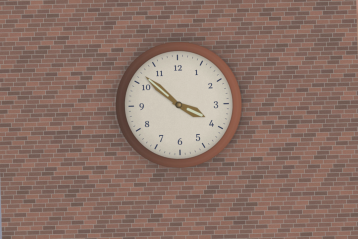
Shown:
3 h 52 min
